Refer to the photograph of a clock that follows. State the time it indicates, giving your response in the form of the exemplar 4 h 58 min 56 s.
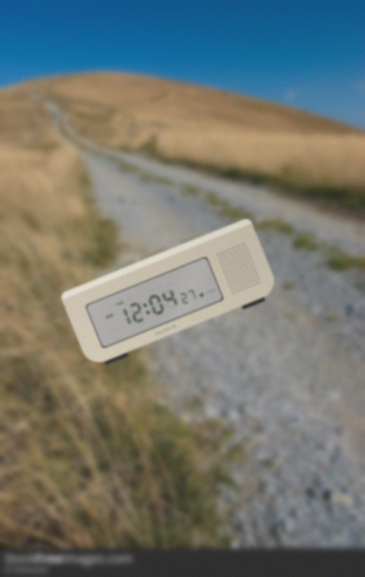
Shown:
12 h 04 min 27 s
